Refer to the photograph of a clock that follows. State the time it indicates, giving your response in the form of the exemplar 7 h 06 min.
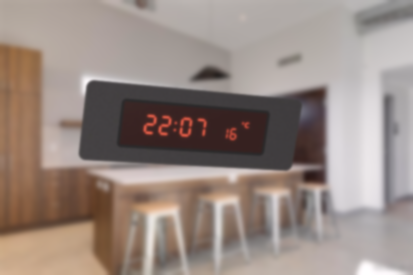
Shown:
22 h 07 min
